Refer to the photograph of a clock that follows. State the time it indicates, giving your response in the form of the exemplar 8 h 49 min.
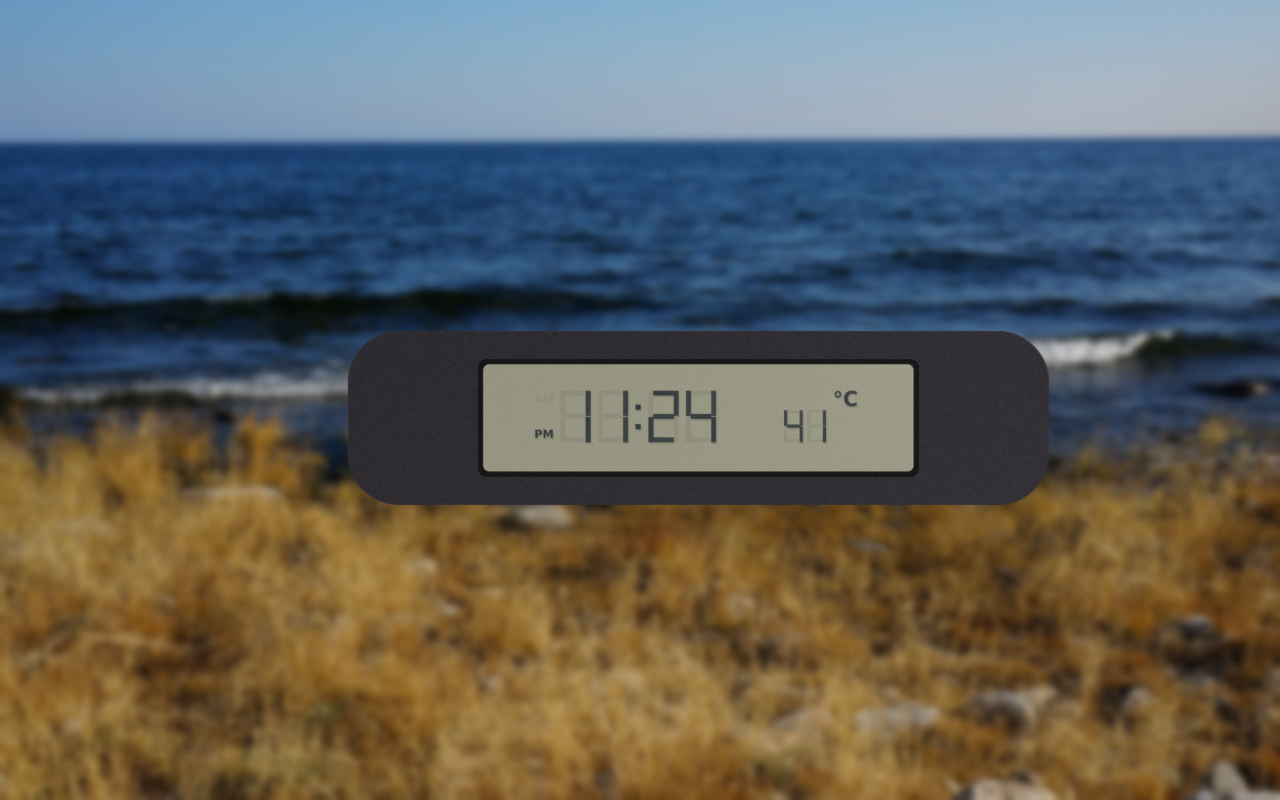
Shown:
11 h 24 min
